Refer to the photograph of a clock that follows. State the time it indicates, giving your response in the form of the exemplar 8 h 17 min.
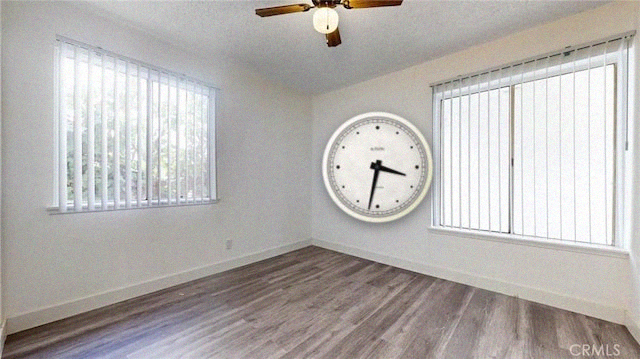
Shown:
3 h 32 min
